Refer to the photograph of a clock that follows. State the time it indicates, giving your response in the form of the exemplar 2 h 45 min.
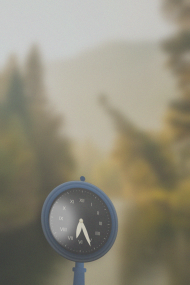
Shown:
6 h 26 min
